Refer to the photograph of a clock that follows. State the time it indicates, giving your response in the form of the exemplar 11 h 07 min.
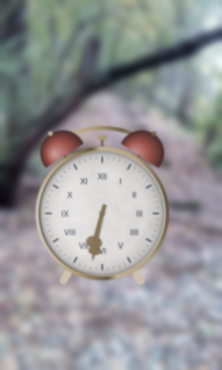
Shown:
6 h 32 min
